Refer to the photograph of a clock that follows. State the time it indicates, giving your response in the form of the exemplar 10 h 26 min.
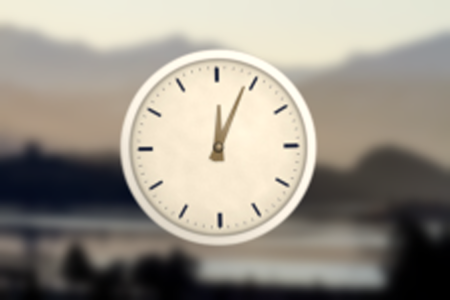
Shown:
12 h 04 min
